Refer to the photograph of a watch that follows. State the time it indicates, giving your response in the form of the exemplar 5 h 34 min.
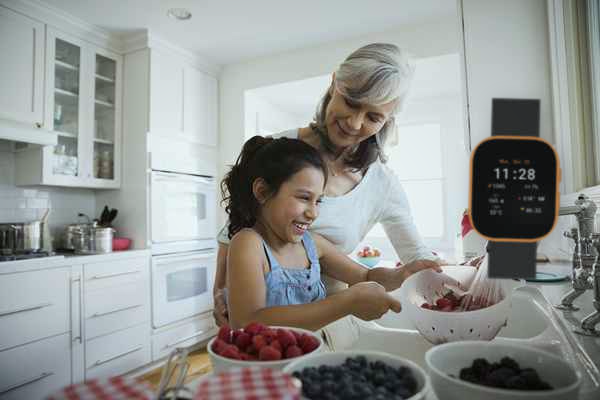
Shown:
11 h 28 min
